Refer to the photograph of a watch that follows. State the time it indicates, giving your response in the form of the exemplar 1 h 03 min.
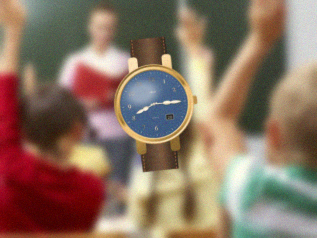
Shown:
8 h 15 min
